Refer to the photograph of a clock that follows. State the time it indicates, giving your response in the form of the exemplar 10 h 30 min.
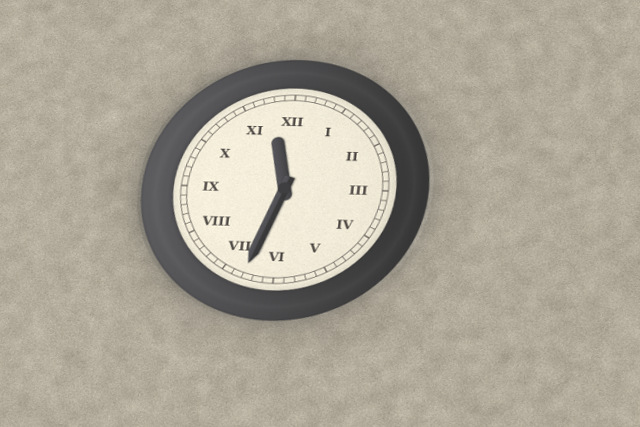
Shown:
11 h 33 min
